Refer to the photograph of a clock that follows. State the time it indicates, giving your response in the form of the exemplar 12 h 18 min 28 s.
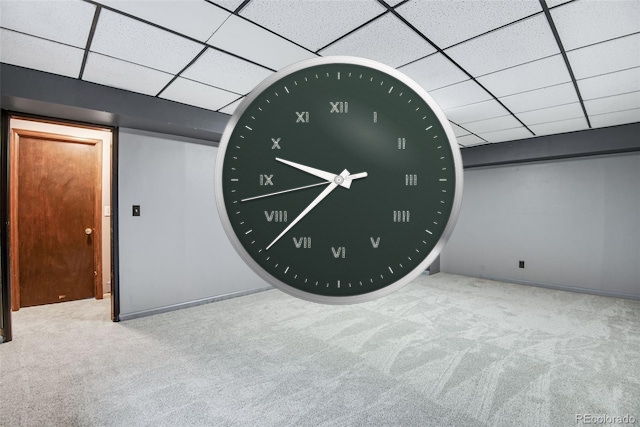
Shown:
9 h 37 min 43 s
